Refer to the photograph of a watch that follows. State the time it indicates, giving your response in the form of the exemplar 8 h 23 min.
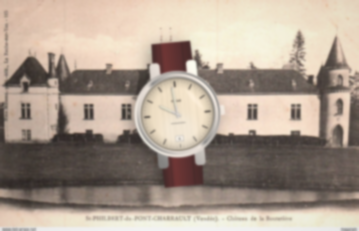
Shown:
9 h 59 min
